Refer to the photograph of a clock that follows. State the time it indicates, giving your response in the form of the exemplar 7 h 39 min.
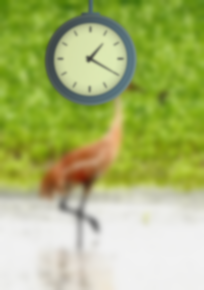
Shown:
1 h 20 min
